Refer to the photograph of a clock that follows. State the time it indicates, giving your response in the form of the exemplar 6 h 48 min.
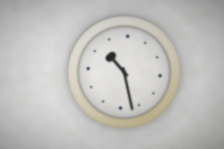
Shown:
10 h 27 min
